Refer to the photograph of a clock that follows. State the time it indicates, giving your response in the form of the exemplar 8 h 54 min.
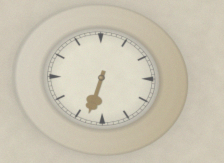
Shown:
6 h 33 min
